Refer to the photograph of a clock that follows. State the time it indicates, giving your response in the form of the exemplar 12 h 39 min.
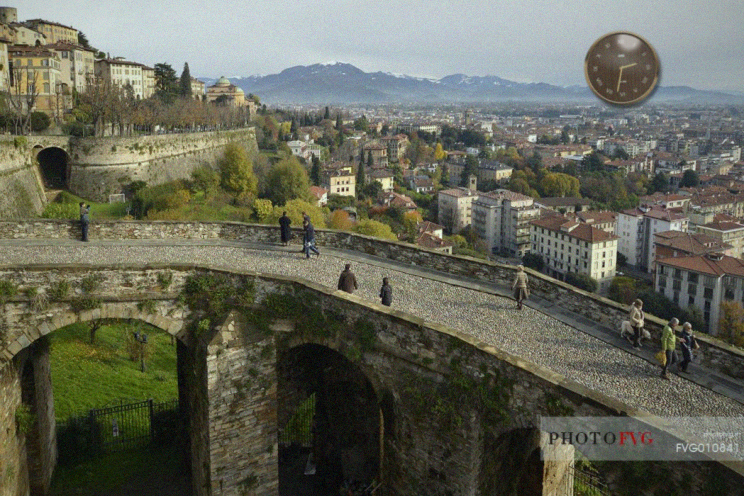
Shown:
2 h 32 min
